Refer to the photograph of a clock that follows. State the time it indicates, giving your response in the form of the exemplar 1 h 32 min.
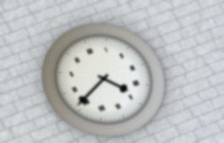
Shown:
4 h 41 min
